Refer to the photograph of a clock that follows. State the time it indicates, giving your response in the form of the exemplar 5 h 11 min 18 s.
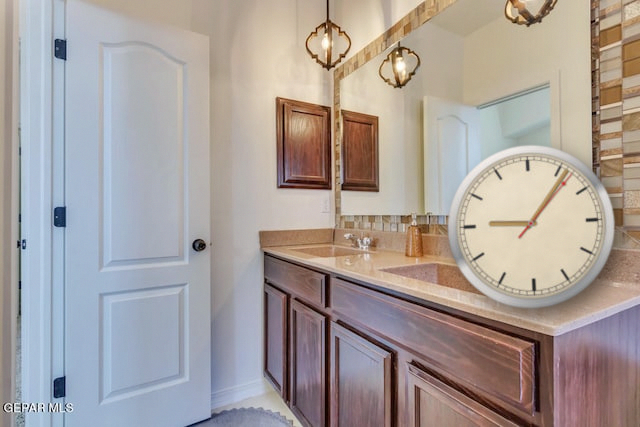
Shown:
9 h 06 min 07 s
